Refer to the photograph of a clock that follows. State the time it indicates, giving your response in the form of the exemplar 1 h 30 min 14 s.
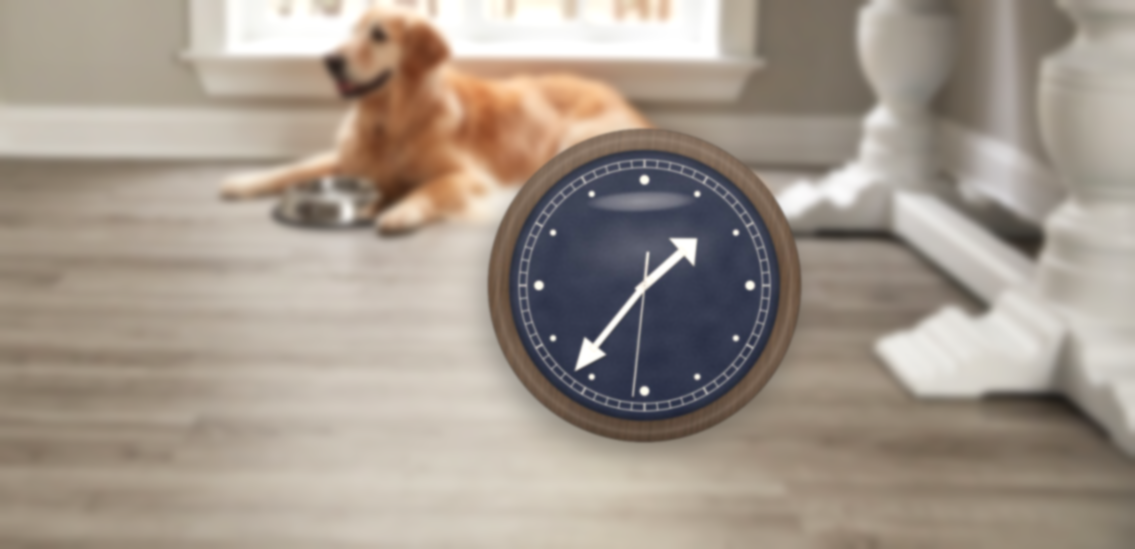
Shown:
1 h 36 min 31 s
